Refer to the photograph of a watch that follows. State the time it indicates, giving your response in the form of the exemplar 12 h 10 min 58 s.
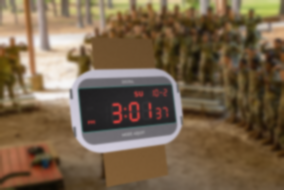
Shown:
3 h 01 min 37 s
